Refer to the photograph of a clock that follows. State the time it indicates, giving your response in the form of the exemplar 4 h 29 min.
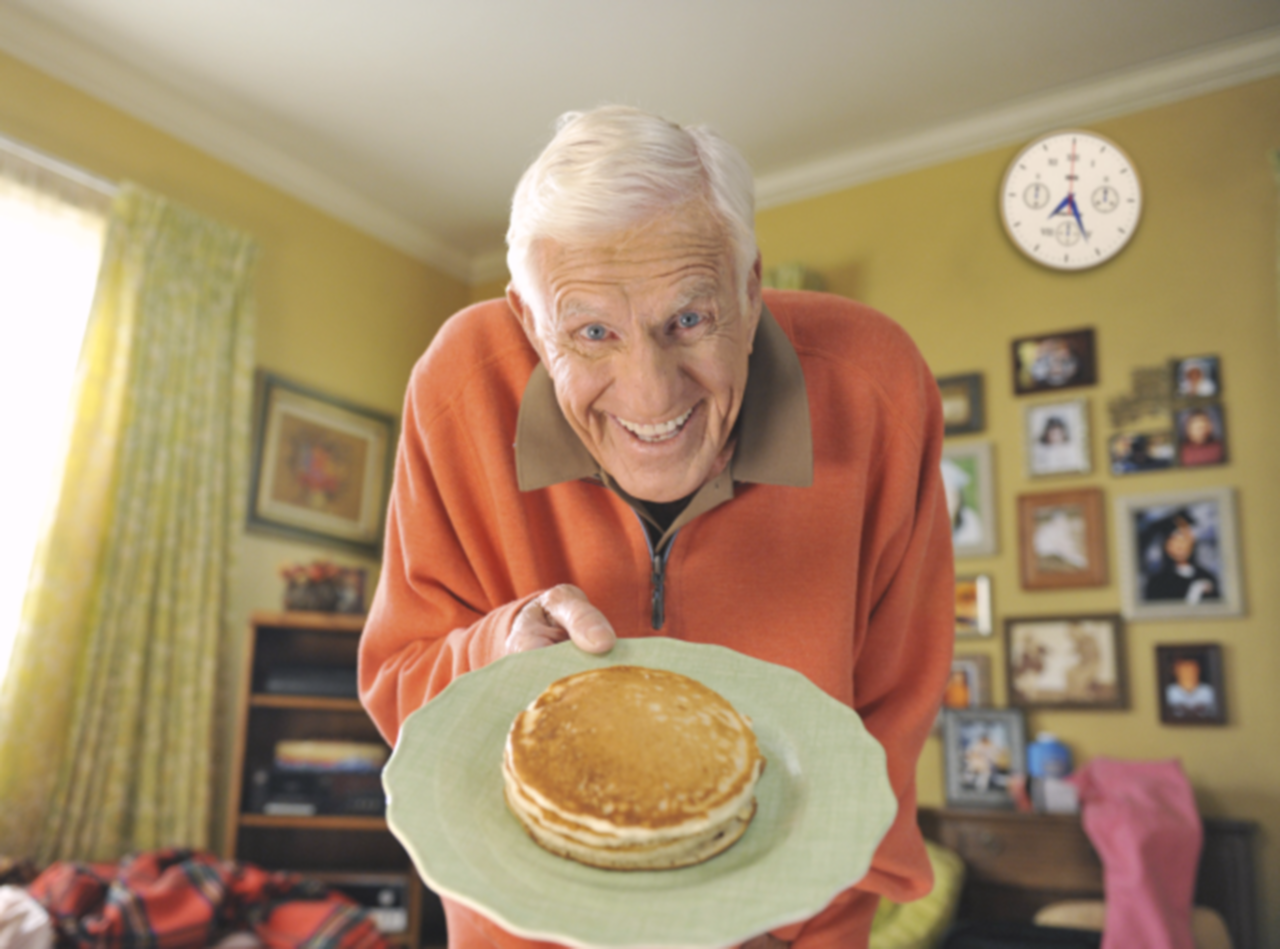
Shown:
7 h 26 min
